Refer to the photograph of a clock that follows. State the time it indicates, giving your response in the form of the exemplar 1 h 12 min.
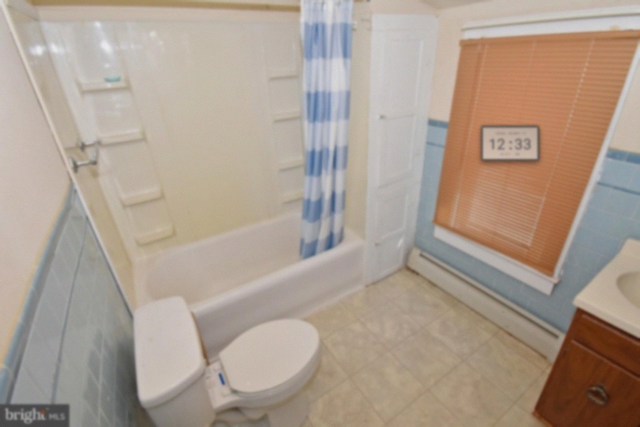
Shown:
12 h 33 min
